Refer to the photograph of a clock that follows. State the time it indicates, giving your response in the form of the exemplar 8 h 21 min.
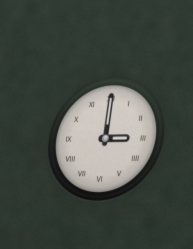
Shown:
3 h 00 min
